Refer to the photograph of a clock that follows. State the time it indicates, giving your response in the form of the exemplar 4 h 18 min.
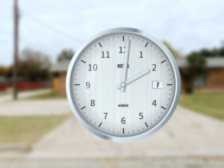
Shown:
2 h 01 min
